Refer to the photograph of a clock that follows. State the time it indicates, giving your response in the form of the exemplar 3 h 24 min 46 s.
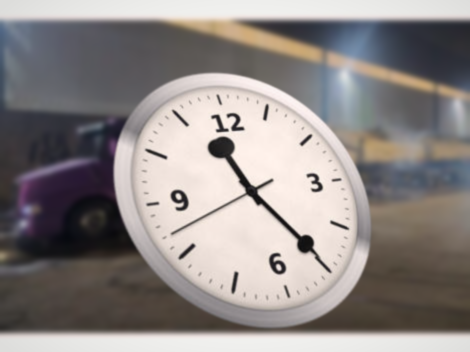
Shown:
11 h 24 min 42 s
